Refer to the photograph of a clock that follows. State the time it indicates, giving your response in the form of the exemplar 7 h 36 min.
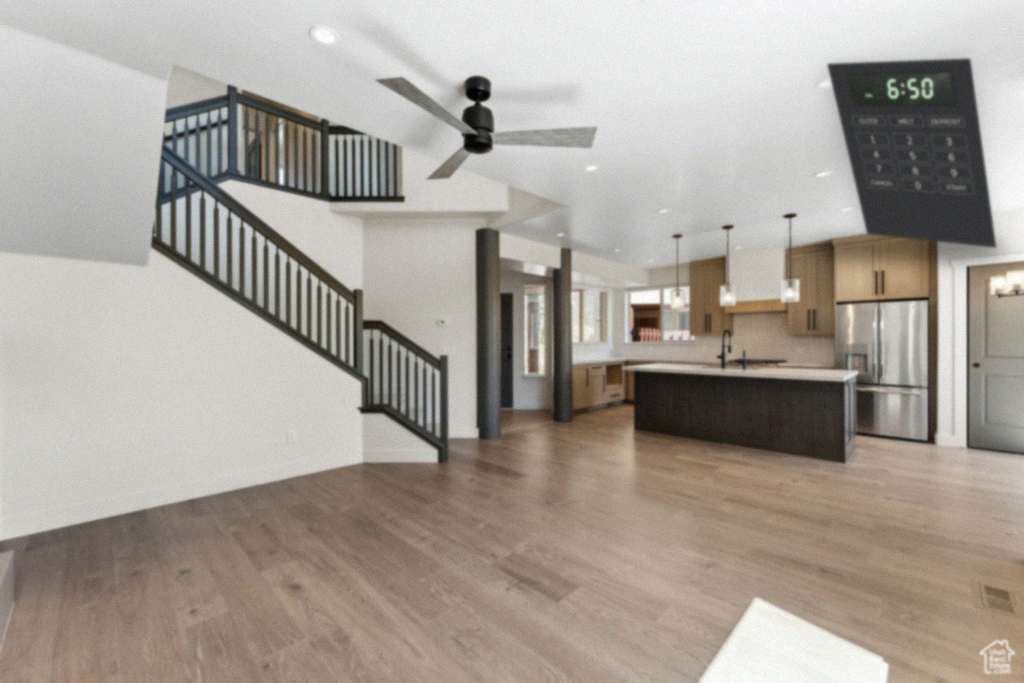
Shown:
6 h 50 min
